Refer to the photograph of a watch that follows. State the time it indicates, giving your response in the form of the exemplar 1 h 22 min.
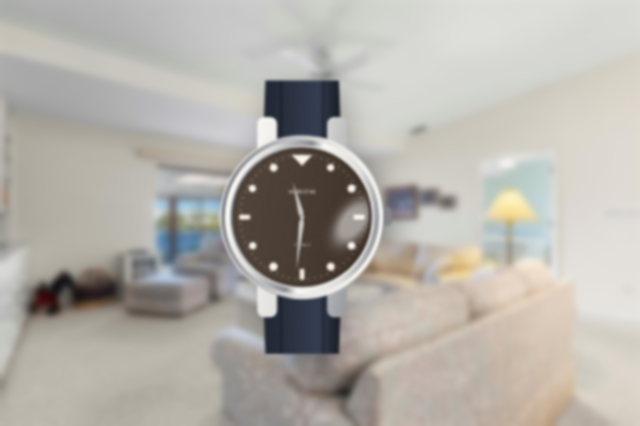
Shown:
11 h 31 min
